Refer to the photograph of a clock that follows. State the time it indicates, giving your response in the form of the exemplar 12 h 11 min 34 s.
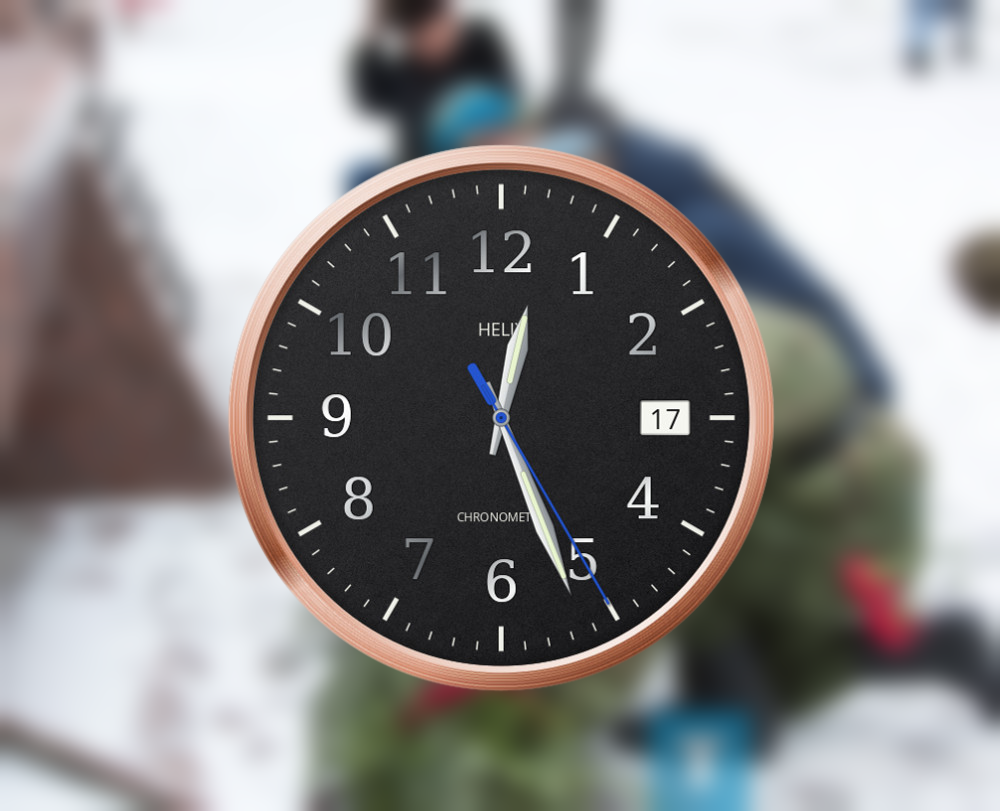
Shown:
12 h 26 min 25 s
